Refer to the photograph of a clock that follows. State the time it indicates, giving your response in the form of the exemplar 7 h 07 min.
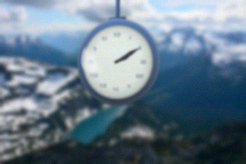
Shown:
2 h 10 min
